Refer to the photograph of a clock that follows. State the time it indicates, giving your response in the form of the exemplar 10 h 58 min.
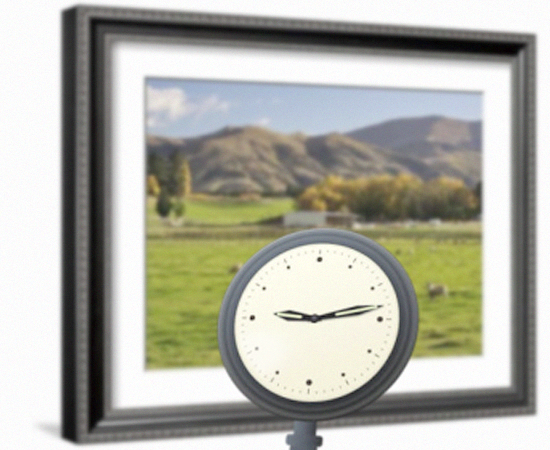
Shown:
9 h 13 min
